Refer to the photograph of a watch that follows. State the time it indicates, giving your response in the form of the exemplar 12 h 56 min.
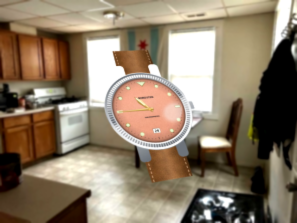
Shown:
10 h 45 min
